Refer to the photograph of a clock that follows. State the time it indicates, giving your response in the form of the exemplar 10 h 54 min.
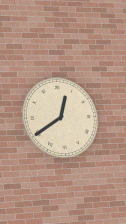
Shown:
12 h 40 min
